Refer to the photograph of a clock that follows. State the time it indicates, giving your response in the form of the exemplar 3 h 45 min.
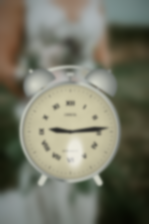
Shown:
9 h 14 min
